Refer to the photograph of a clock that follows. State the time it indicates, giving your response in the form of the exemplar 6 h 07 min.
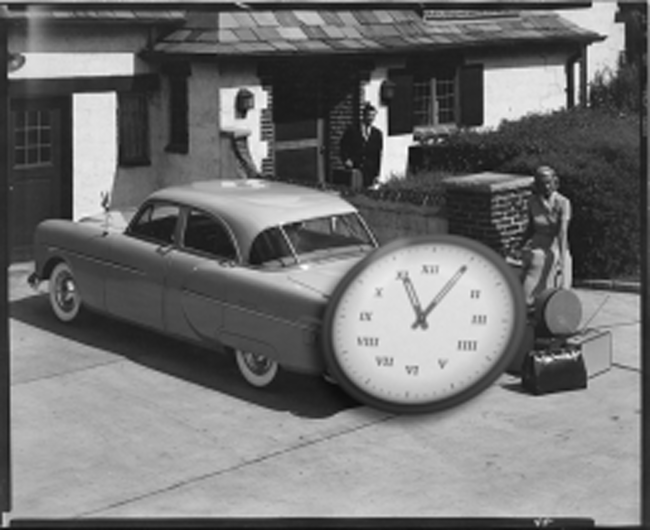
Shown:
11 h 05 min
